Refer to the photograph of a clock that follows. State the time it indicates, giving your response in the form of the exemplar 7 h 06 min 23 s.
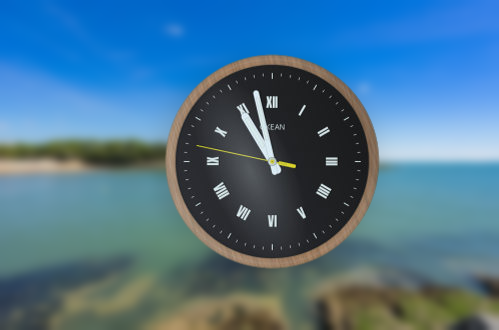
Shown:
10 h 57 min 47 s
